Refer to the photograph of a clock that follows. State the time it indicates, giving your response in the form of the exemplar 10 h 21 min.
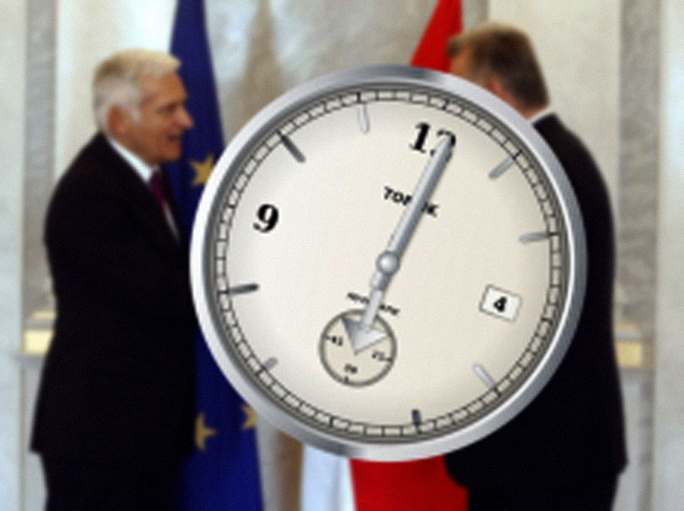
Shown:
6 h 01 min
